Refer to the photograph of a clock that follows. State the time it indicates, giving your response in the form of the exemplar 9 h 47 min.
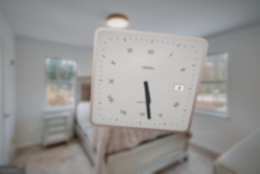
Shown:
5 h 28 min
